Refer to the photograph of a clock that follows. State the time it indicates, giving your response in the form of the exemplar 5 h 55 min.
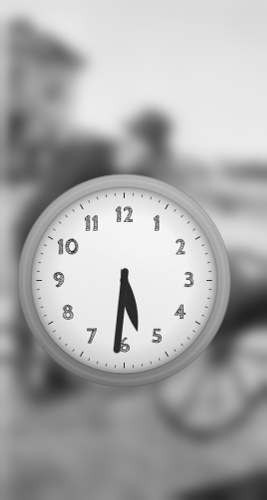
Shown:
5 h 31 min
